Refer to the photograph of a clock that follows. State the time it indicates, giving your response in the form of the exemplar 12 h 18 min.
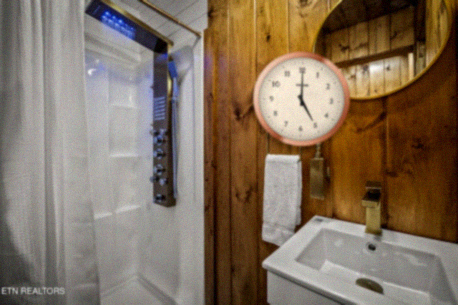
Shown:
5 h 00 min
